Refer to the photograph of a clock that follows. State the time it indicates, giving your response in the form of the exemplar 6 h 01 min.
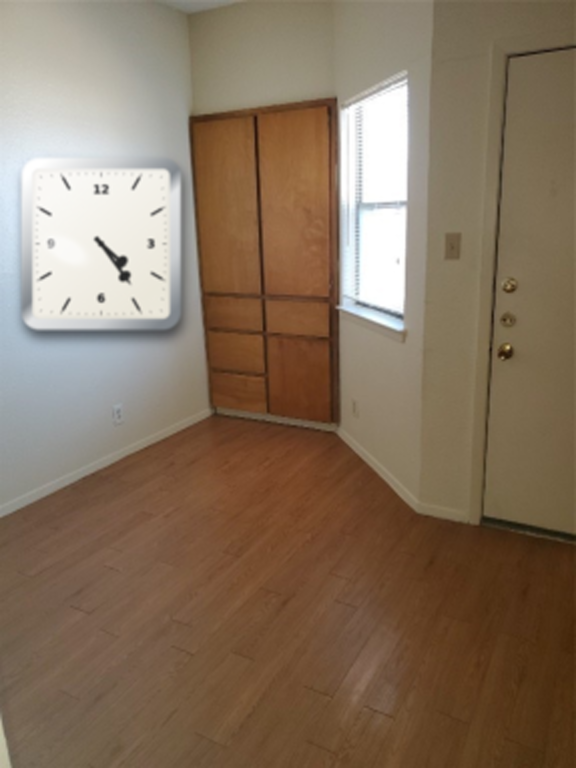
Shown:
4 h 24 min
